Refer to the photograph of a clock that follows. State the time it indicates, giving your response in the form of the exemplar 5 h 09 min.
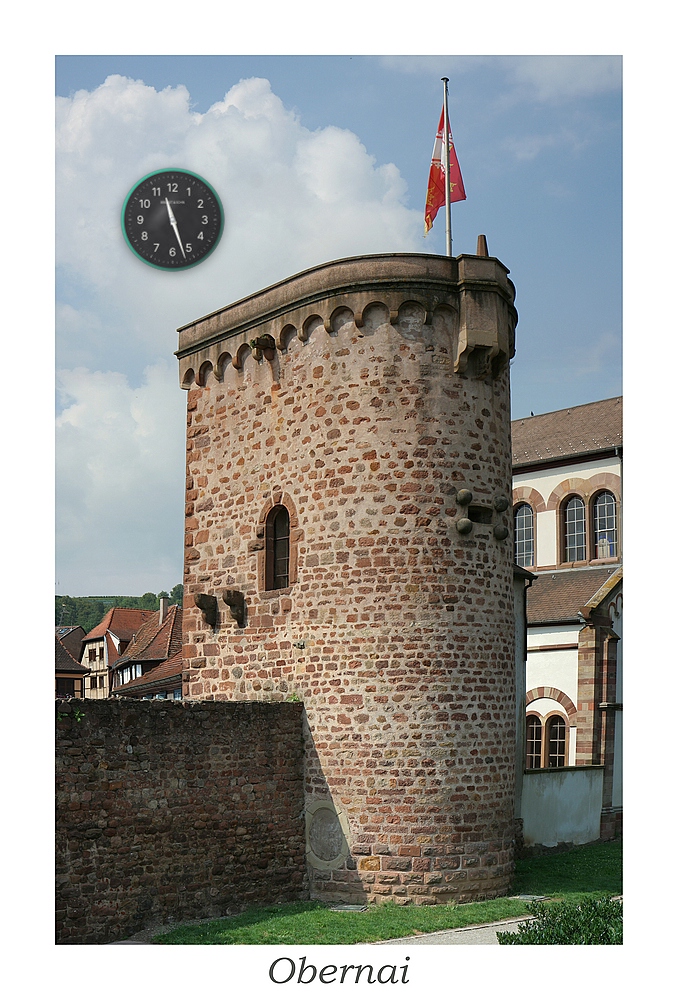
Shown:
11 h 27 min
